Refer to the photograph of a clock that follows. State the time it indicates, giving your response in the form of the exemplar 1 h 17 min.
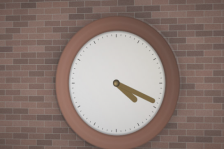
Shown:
4 h 19 min
